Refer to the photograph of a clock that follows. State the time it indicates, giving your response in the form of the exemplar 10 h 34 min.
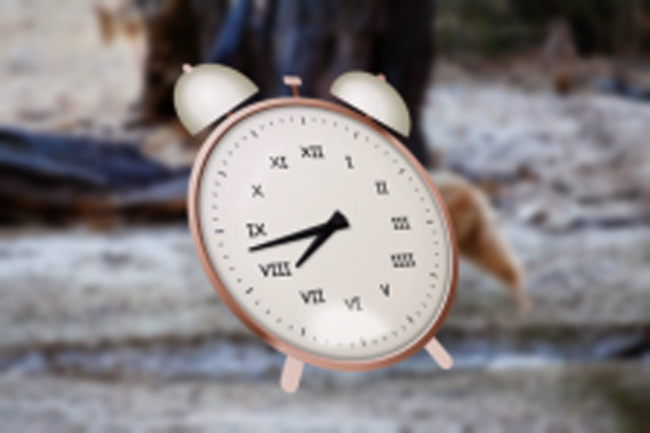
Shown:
7 h 43 min
